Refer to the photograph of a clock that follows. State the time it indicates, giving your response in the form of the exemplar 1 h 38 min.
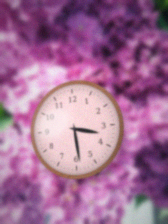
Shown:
3 h 29 min
